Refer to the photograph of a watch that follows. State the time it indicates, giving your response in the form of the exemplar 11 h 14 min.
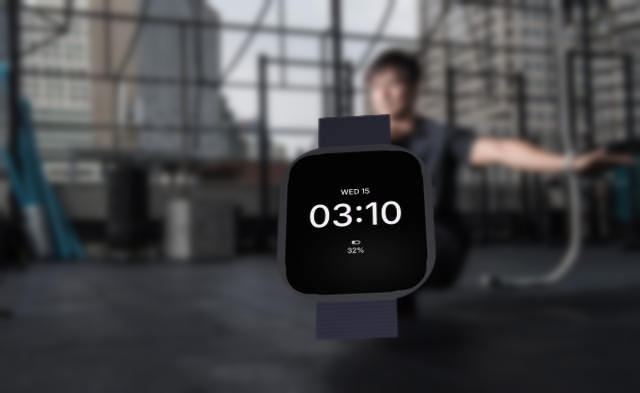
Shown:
3 h 10 min
